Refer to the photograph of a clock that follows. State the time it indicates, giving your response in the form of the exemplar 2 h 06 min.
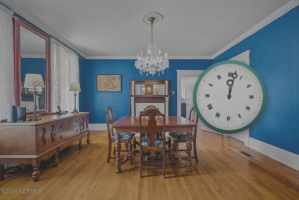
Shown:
12 h 02 min
